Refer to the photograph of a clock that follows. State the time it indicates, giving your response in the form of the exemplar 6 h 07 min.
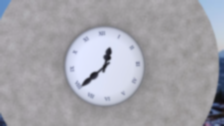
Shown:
12 h 39 min
